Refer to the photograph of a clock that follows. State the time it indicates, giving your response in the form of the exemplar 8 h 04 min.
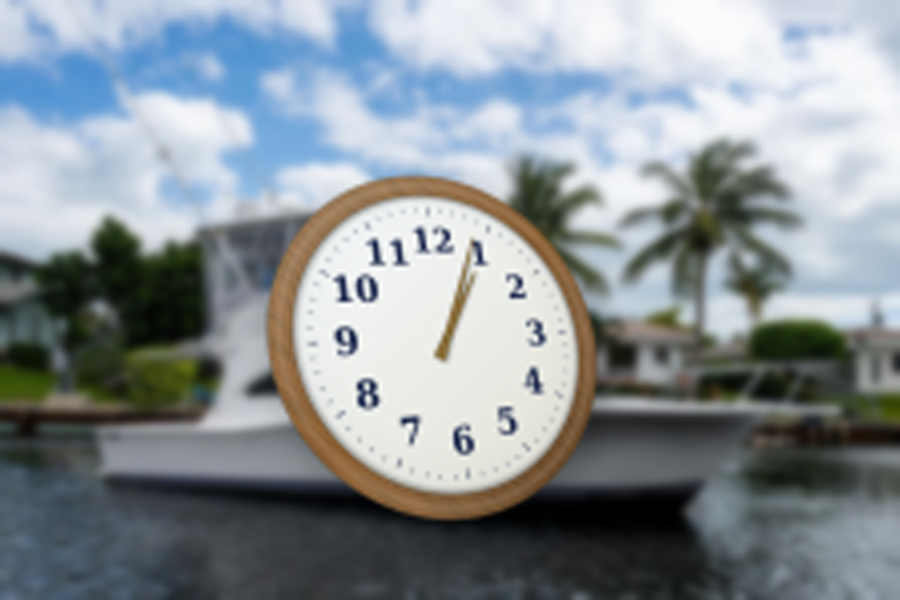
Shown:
1 h 04 min
